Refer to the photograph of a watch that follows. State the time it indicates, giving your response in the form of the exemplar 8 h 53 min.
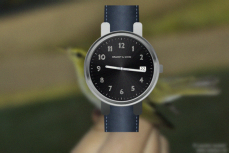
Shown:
9 h 16 min
